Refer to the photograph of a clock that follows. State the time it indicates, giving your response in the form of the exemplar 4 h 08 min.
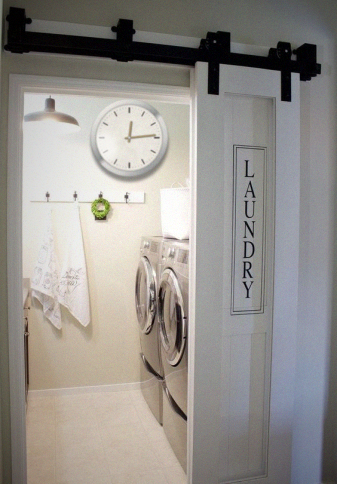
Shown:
12 h 14 min
